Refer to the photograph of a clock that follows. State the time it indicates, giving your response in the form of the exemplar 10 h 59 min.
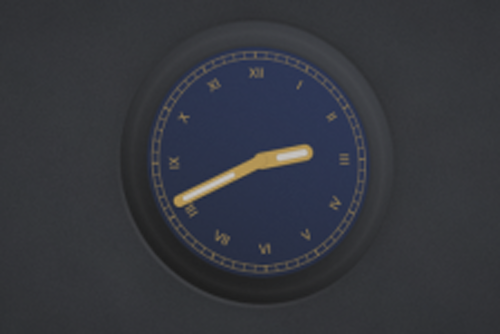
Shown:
2 h 41 min
